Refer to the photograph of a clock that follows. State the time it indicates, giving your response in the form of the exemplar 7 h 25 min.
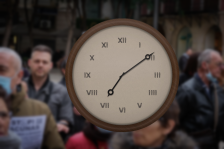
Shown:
7 h 09 min
